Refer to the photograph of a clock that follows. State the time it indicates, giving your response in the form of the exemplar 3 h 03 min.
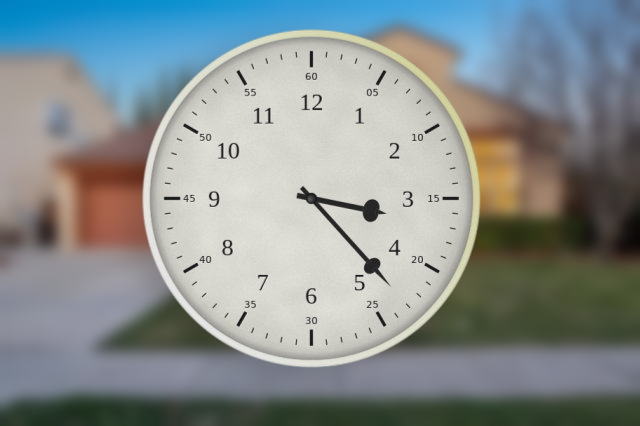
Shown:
3 h 23 min
